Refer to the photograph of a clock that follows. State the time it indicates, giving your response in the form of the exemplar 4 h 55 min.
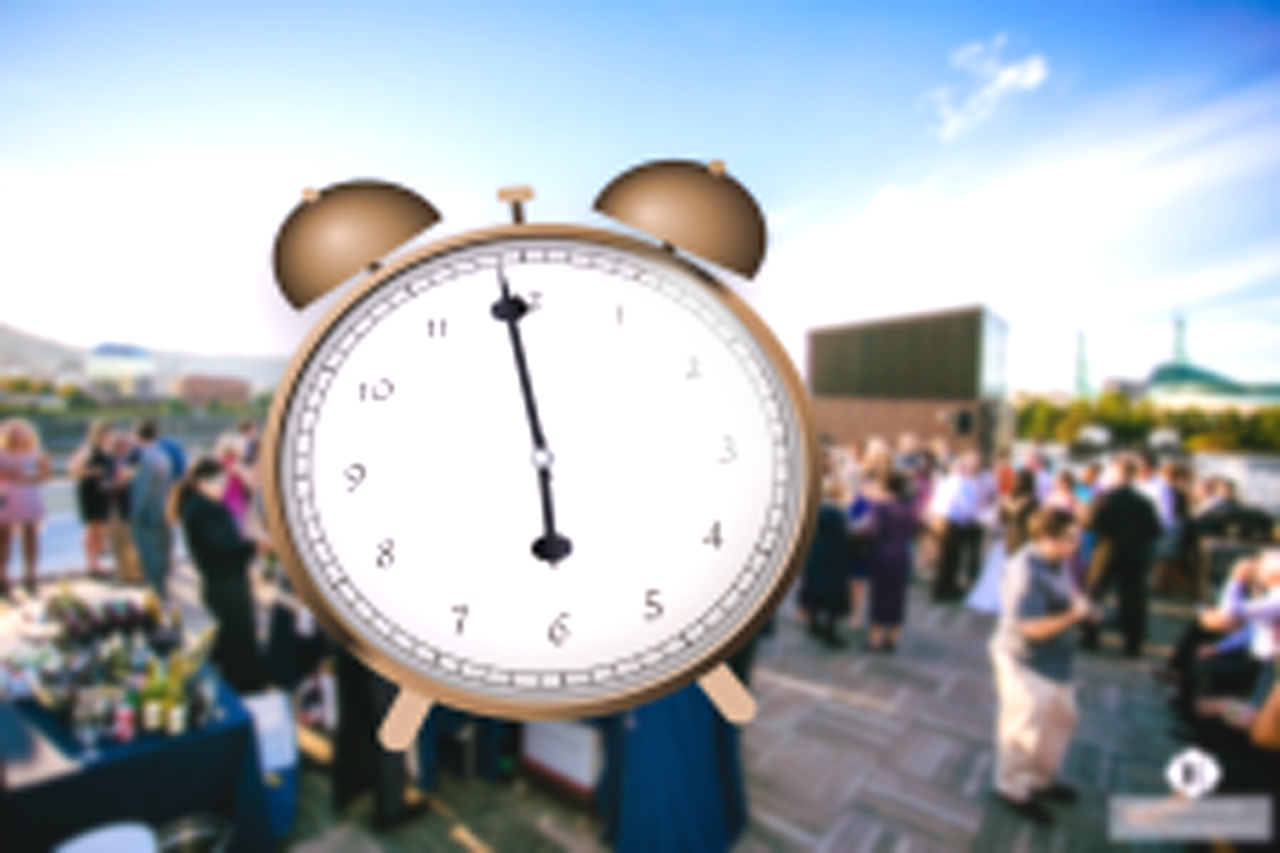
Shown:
5 h 59 min
